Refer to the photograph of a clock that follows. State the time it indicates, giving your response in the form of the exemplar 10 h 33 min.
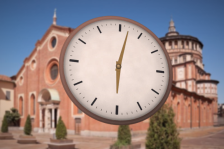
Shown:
6 h 02 min
